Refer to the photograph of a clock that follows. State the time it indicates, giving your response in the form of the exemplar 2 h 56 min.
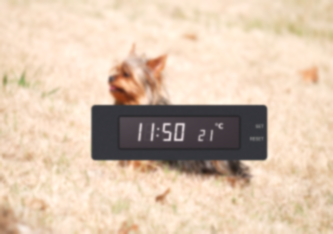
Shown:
11 h 50 min
